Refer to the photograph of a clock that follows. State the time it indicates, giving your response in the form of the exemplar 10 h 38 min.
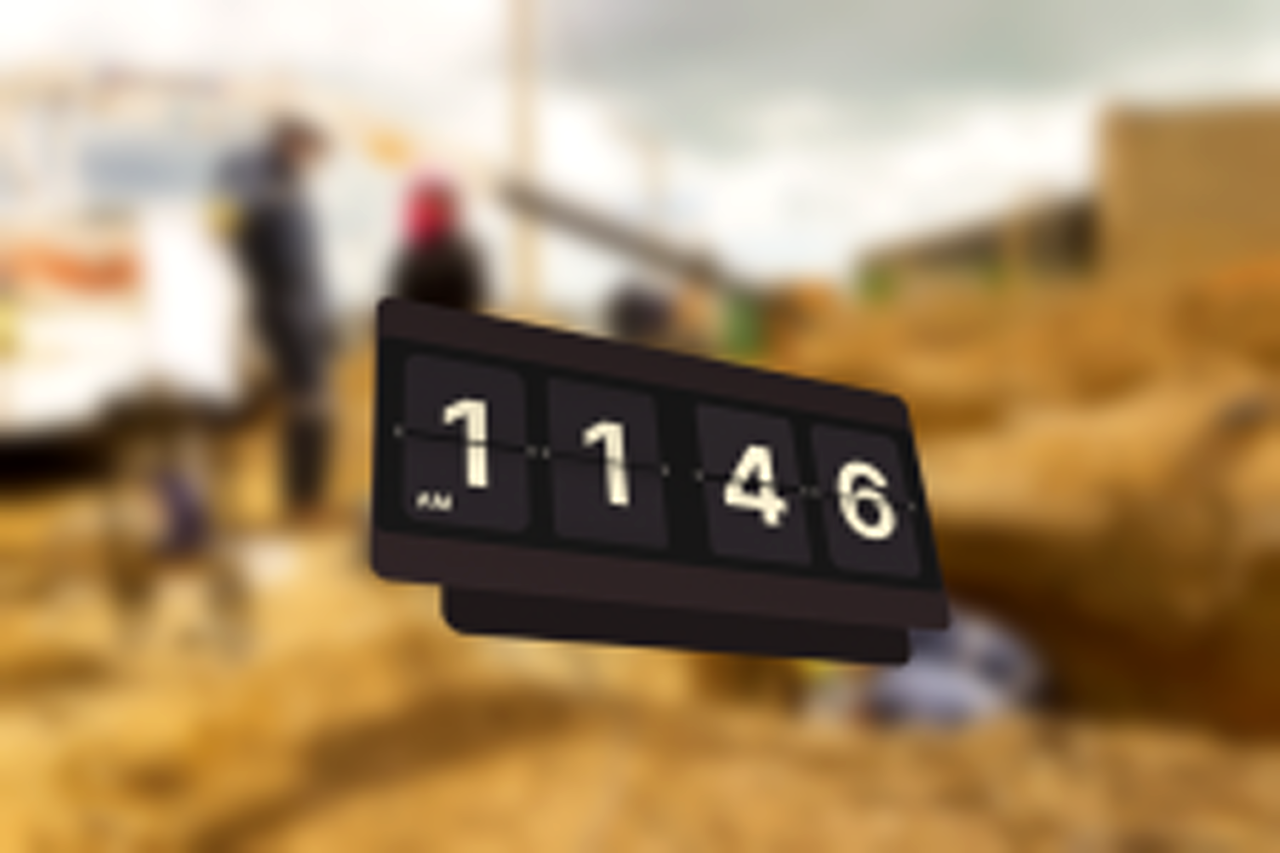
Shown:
11 h 46 min
